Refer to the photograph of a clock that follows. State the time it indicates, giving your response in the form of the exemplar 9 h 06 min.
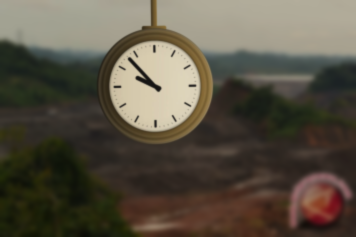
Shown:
9 h 53 min
